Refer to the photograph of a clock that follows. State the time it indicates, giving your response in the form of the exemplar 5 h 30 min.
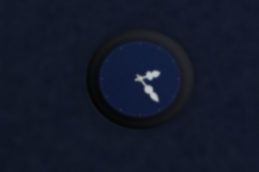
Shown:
2 h 24 min
